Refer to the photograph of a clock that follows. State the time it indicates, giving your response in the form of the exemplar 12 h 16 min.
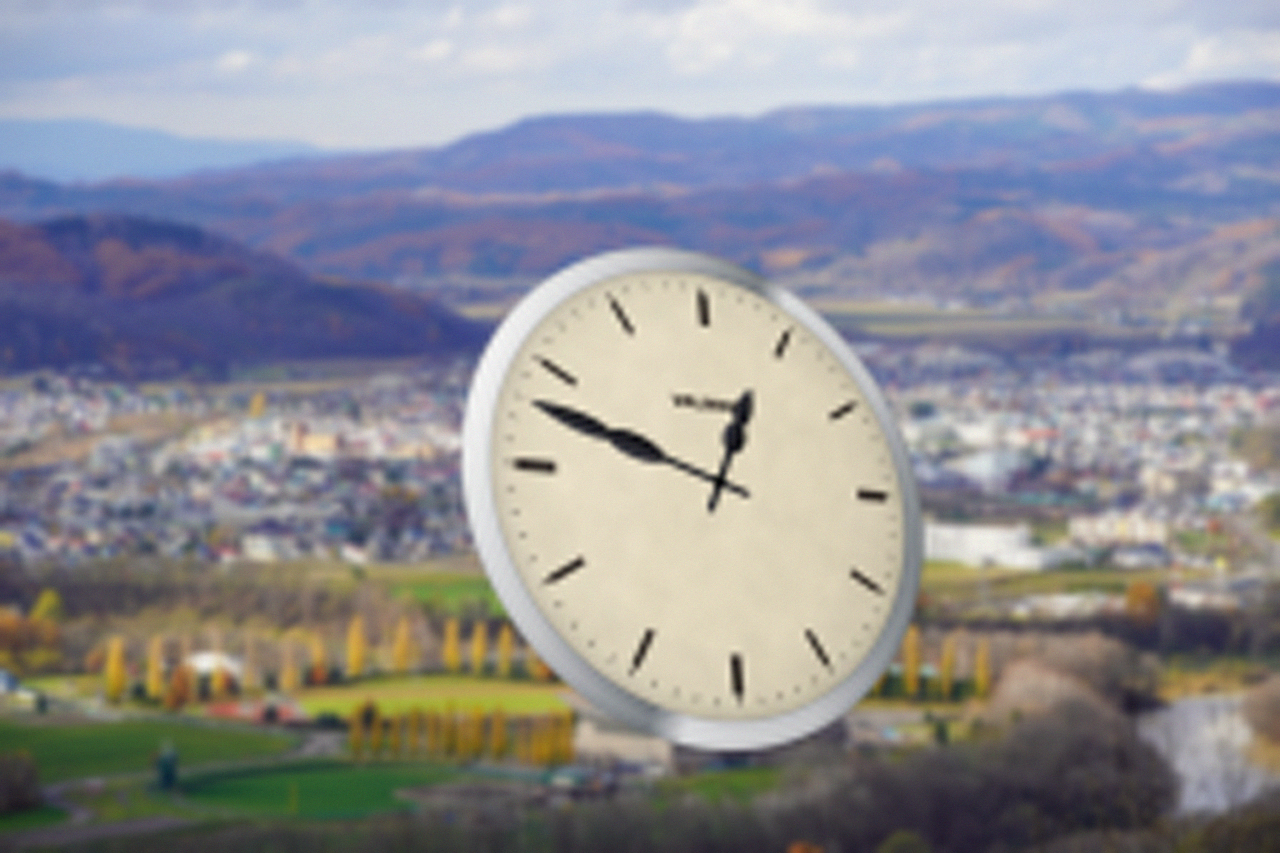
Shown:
12 h 48 min
